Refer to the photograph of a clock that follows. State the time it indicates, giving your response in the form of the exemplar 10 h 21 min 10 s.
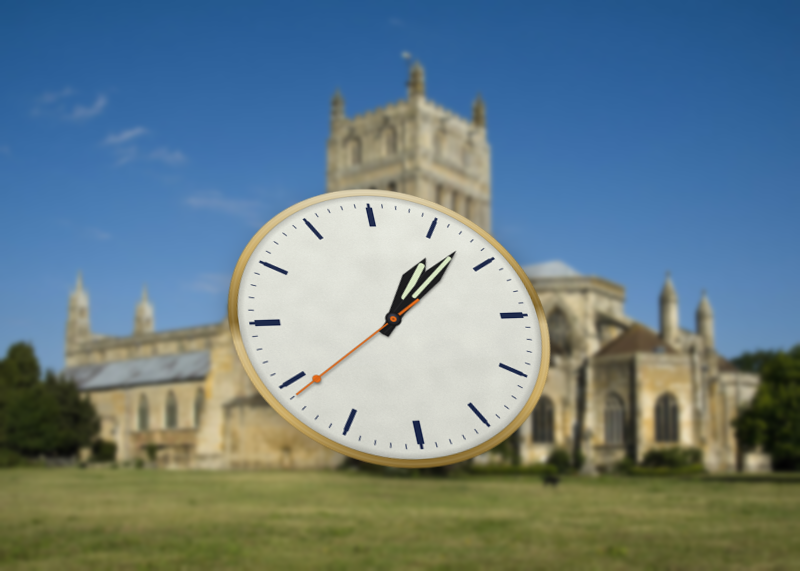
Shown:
1 h 07 min 39 s
